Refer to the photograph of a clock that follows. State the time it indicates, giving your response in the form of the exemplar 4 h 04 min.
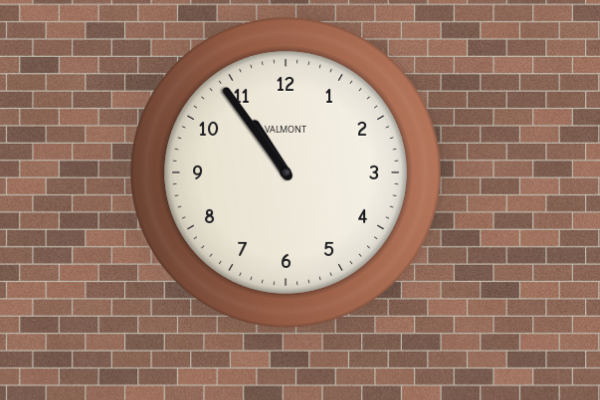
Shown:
10 h 54 min
